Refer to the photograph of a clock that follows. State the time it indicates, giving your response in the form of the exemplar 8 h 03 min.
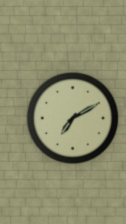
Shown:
7 h 10 min
